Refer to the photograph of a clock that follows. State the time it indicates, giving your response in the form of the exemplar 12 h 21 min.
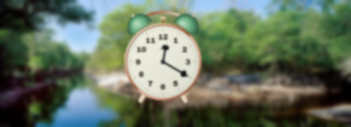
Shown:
12 h 20 min
